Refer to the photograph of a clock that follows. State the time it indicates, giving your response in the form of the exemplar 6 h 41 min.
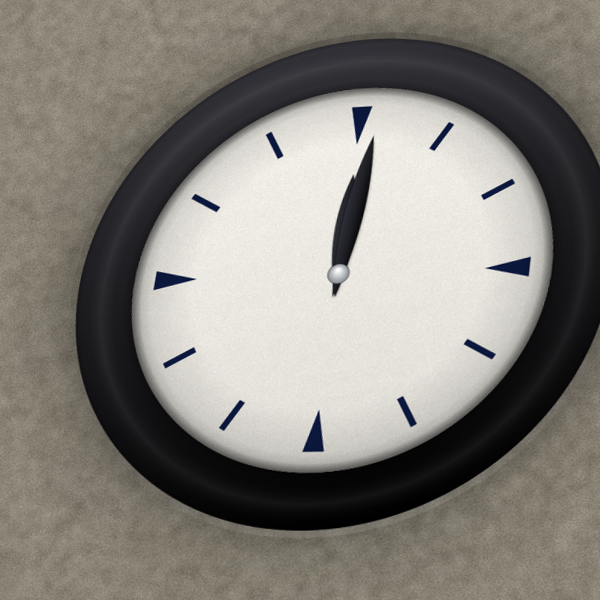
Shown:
12 h 01 min
